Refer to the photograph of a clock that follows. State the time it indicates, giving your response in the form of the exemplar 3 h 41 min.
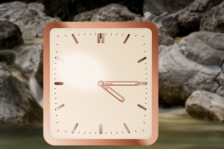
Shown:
4 h 15 min
